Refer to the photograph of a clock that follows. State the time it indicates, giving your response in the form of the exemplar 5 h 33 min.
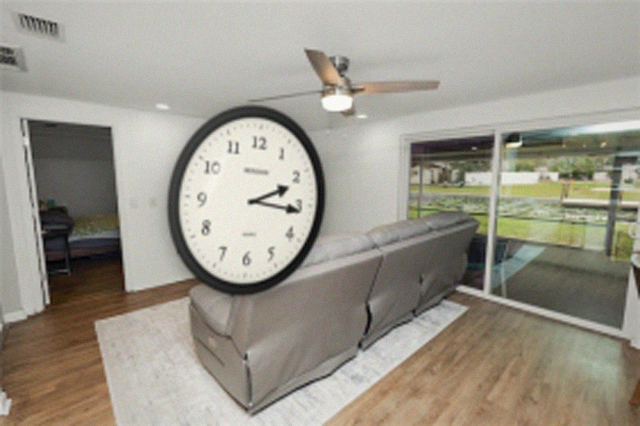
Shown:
2 h 16 min
